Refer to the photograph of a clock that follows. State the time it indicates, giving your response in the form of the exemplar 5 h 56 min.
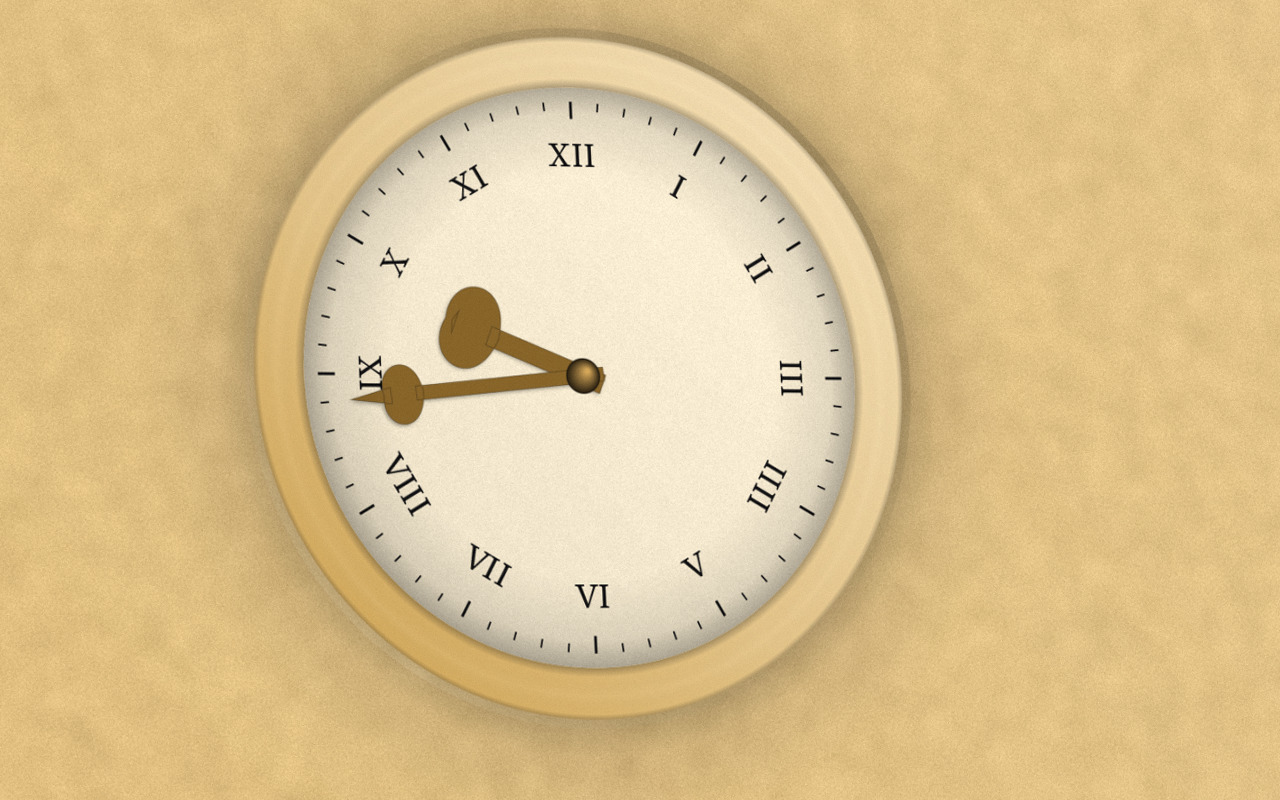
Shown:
9 h 44 min
